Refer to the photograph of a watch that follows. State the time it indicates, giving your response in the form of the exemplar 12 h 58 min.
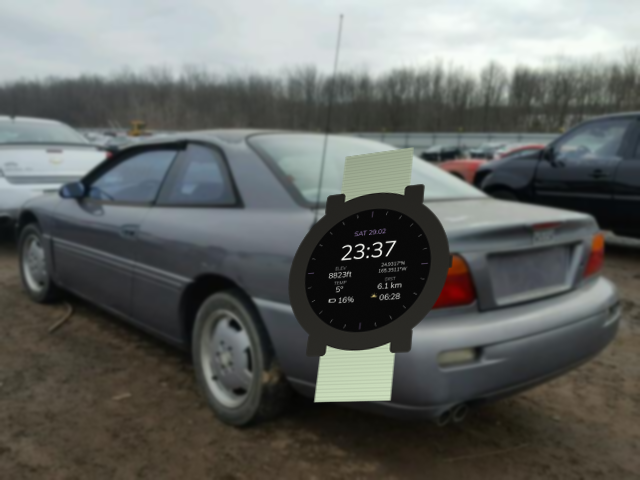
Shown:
23 h 37 min
